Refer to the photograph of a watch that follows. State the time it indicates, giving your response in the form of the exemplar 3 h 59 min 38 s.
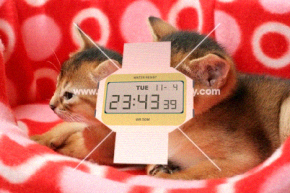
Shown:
23 h 43 min 39 s
